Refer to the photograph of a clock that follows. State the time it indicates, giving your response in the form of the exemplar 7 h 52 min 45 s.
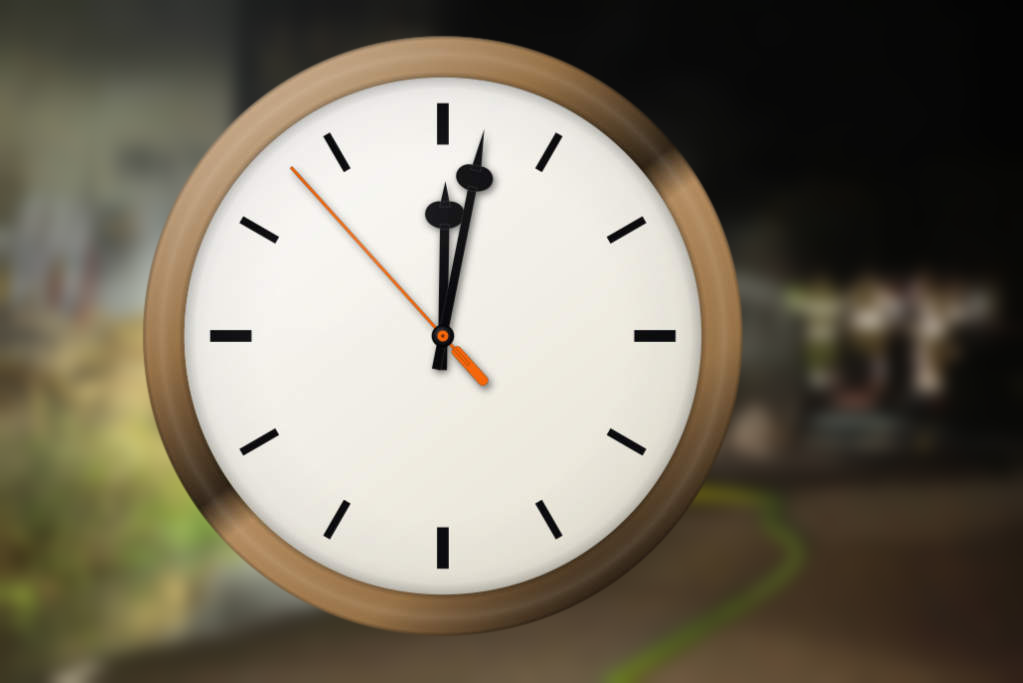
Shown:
12 h 01 min 53 s
